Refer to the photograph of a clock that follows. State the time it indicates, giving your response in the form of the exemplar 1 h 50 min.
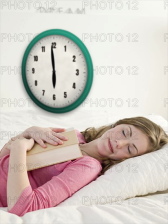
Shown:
5 h 59 min
